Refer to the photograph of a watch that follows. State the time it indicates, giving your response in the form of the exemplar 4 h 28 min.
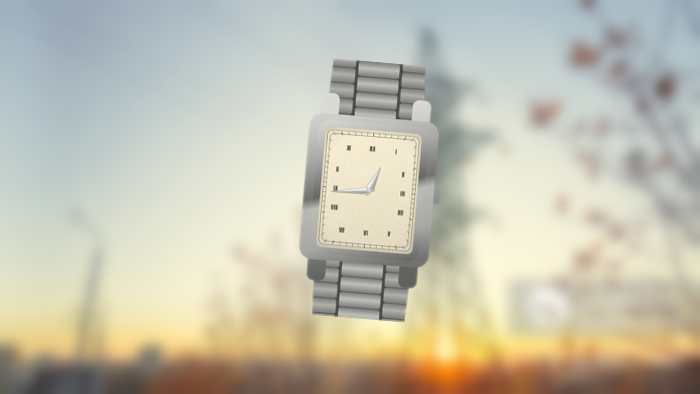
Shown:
12 h 44 min
